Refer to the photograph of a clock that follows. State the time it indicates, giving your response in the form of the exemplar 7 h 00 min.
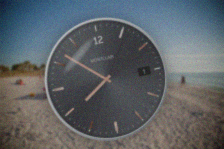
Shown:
7 h 52 min
